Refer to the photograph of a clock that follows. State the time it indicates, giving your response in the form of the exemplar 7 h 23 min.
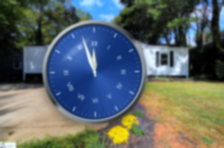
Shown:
11 h 57 min
